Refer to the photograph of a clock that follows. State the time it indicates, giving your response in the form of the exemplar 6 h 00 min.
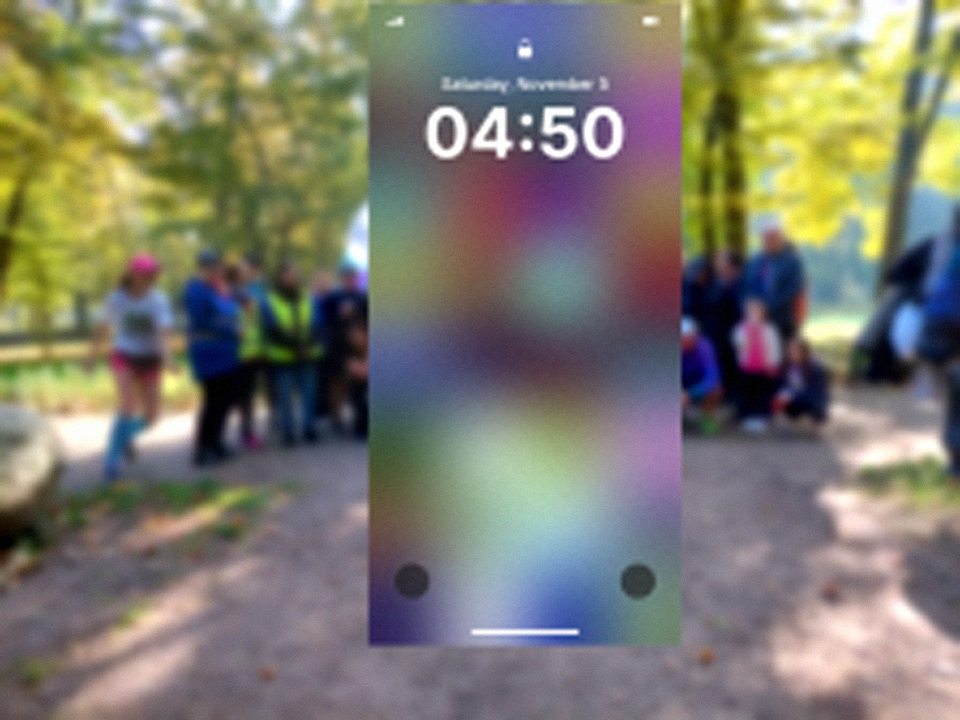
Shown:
4 h 50 min
